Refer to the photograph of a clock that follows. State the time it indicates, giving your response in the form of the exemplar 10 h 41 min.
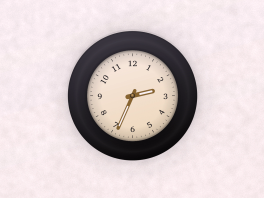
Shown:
2 h 34 min
